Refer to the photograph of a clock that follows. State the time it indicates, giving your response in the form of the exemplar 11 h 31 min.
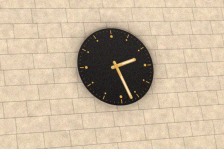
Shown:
2 h 27 min
